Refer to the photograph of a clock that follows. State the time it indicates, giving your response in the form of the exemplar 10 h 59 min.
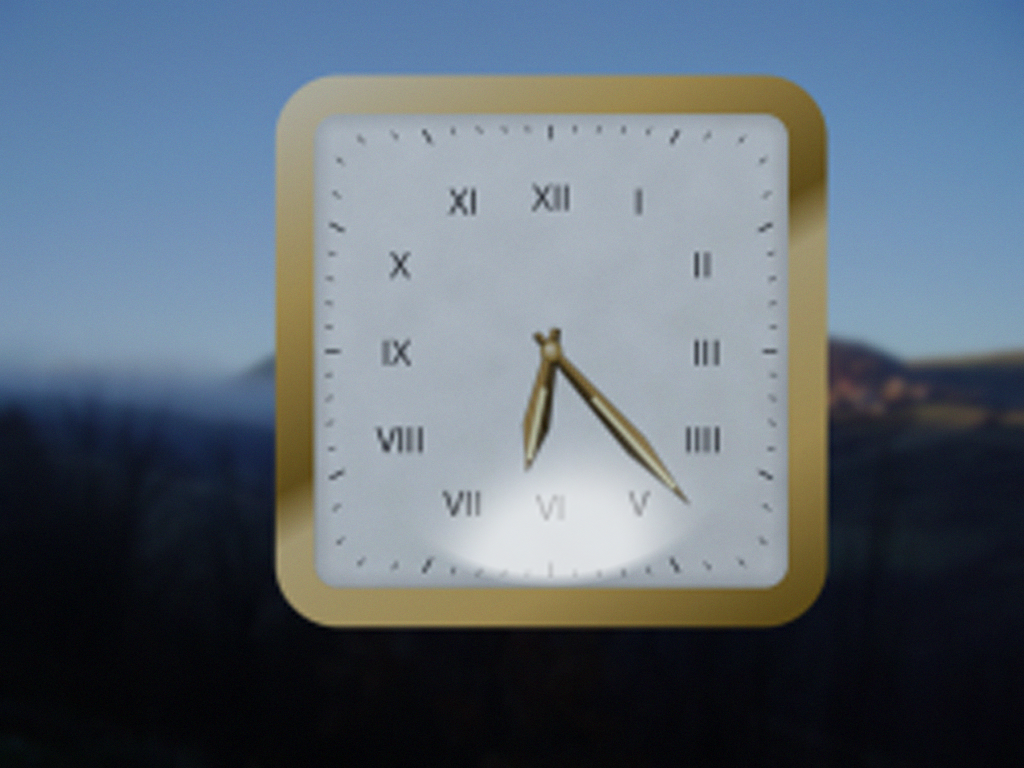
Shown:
6 h 23 min
